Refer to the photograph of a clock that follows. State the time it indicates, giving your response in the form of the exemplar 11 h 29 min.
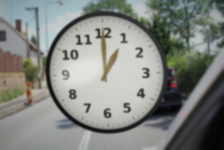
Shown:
1 h 00 min
